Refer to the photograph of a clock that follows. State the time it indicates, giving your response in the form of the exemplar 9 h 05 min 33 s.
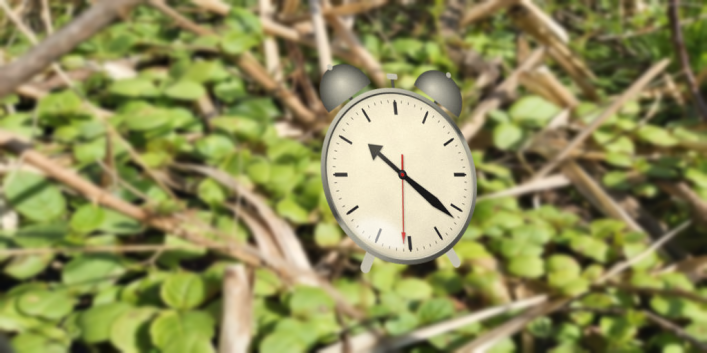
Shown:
10 h 21 min 31 s
